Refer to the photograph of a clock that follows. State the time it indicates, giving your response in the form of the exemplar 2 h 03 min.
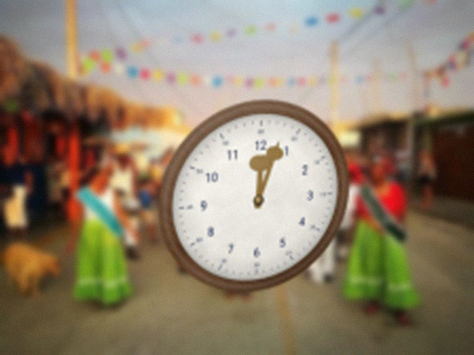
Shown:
12 h 03 min
